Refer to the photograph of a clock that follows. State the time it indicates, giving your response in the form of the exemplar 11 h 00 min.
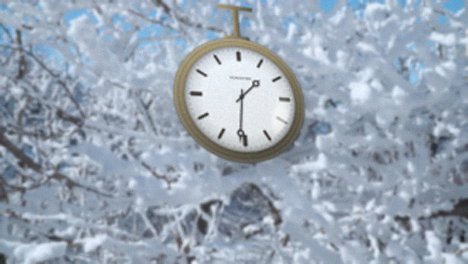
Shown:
1 h 31 min
